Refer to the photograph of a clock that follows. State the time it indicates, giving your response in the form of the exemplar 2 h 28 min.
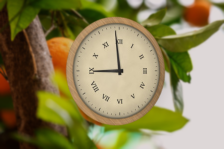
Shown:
8 h 59 min
